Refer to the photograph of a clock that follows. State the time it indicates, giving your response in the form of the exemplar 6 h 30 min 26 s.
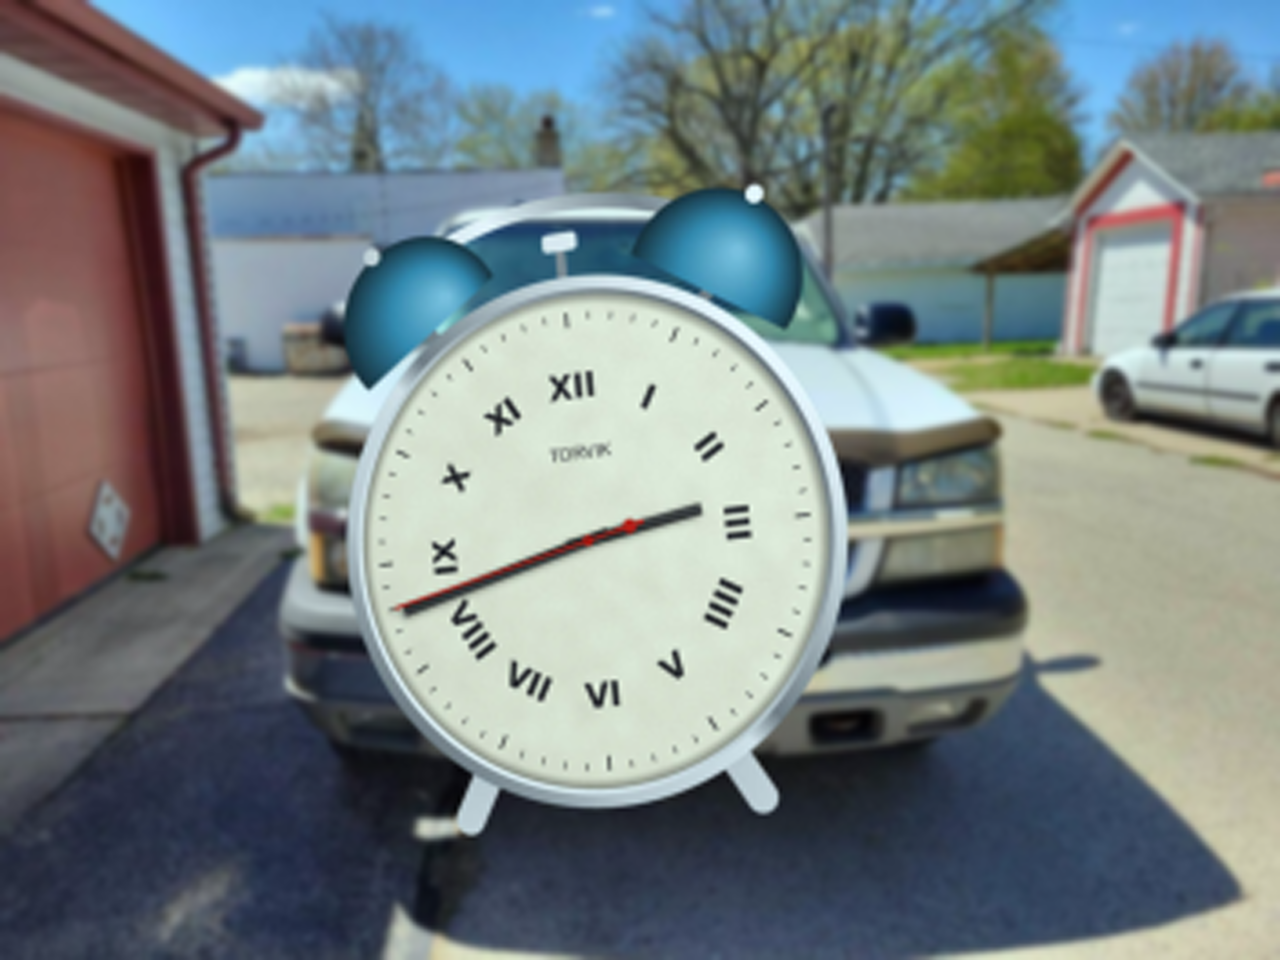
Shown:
2 h 42 min 43 s
